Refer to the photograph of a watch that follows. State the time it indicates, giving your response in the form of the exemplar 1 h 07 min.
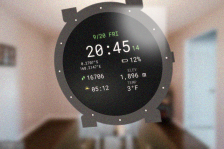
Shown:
20 h 45 min
